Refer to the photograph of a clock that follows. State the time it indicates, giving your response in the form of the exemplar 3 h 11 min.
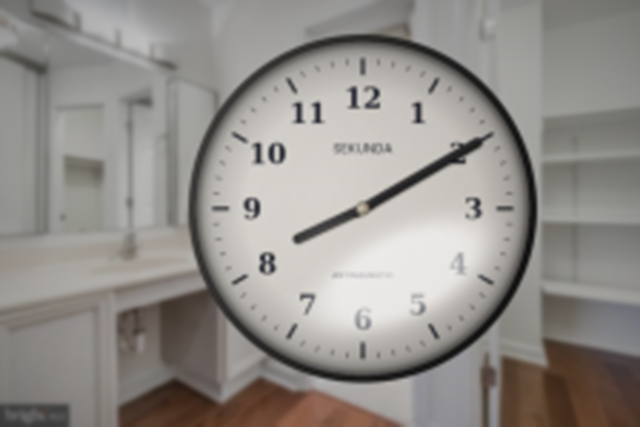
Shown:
8 h 10 min
